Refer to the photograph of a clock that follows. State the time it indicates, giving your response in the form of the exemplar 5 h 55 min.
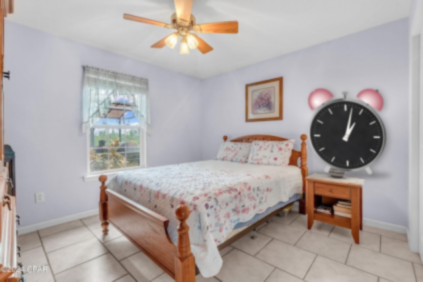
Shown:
1 h 02 min
